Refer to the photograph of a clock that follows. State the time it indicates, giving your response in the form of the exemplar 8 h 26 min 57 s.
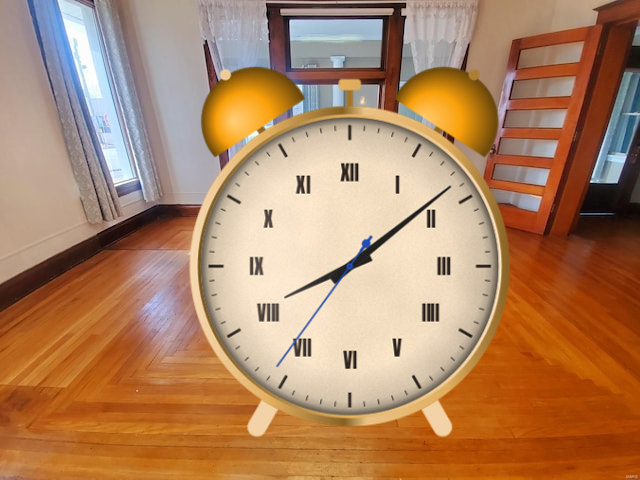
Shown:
8 h 08 min 36 s
